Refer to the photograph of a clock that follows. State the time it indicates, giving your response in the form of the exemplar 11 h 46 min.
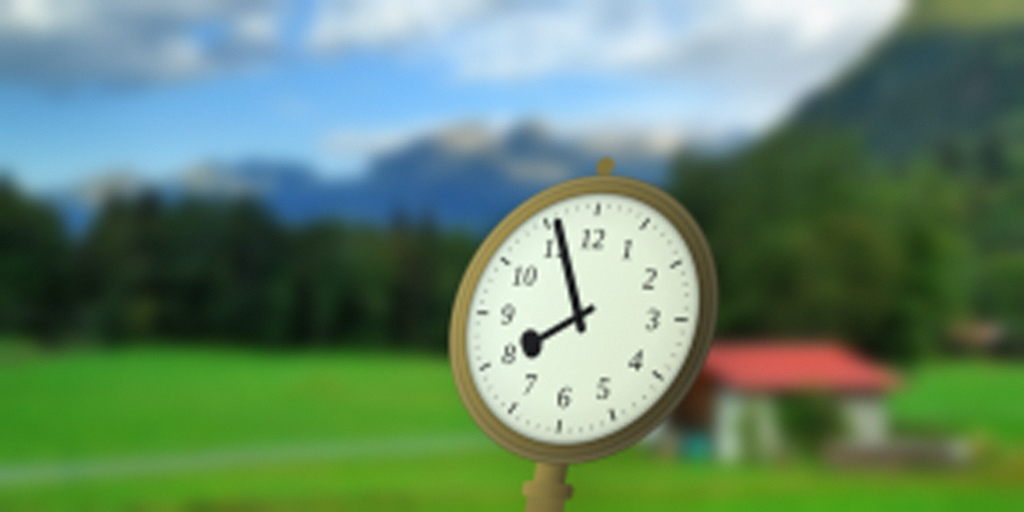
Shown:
7 h 56 min
